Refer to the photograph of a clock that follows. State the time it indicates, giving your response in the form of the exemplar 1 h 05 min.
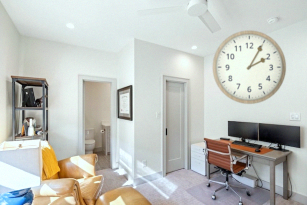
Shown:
2 h 05 min
